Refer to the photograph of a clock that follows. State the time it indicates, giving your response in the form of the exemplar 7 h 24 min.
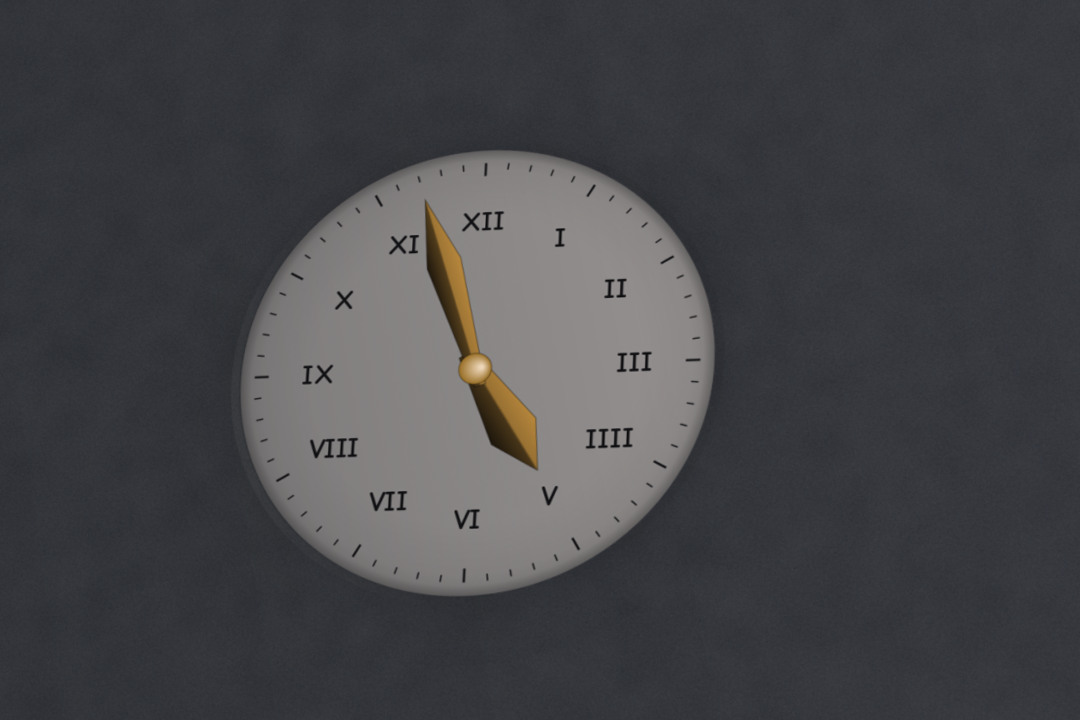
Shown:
4 h 57 min
